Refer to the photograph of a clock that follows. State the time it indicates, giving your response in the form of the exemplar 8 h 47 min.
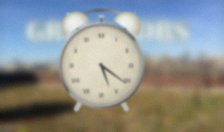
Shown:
5 h 21 min
